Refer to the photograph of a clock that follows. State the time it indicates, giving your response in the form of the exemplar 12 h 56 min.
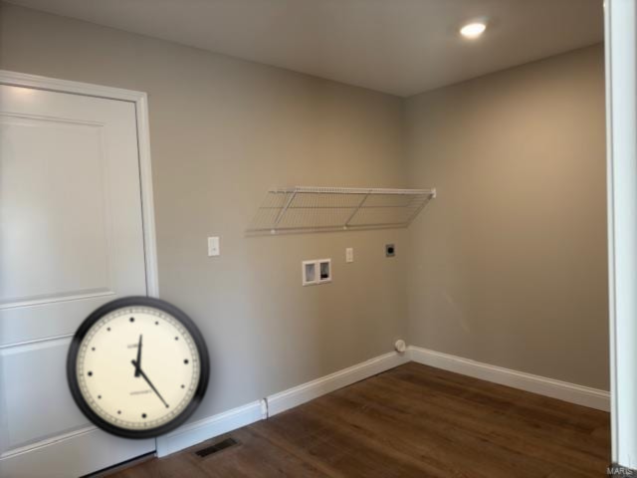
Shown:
12 h 25 min
